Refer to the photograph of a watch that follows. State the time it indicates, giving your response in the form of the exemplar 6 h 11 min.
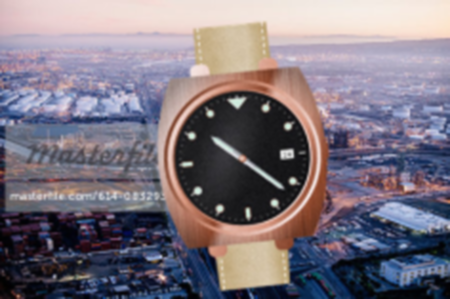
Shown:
10 h 22 min
